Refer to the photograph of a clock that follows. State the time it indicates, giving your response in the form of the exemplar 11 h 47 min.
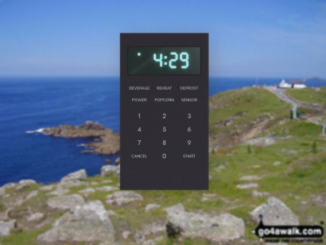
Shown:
4 h 29 min
